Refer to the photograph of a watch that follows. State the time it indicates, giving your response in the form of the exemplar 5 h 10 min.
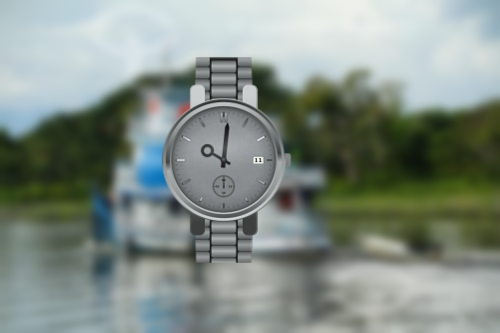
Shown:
10 h 01 min
